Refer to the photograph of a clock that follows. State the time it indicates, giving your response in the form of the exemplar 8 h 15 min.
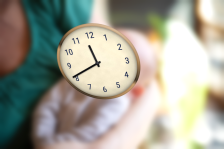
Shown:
11 h 41 min
